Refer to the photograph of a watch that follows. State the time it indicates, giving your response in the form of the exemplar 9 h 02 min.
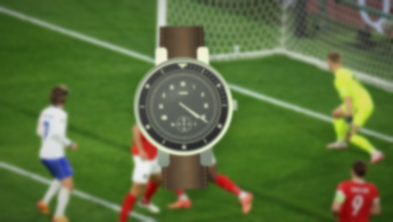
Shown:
4 h 21 min
